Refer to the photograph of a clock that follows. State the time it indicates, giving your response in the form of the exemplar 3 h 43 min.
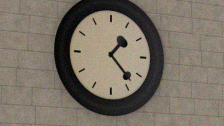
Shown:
1 h 23 min
